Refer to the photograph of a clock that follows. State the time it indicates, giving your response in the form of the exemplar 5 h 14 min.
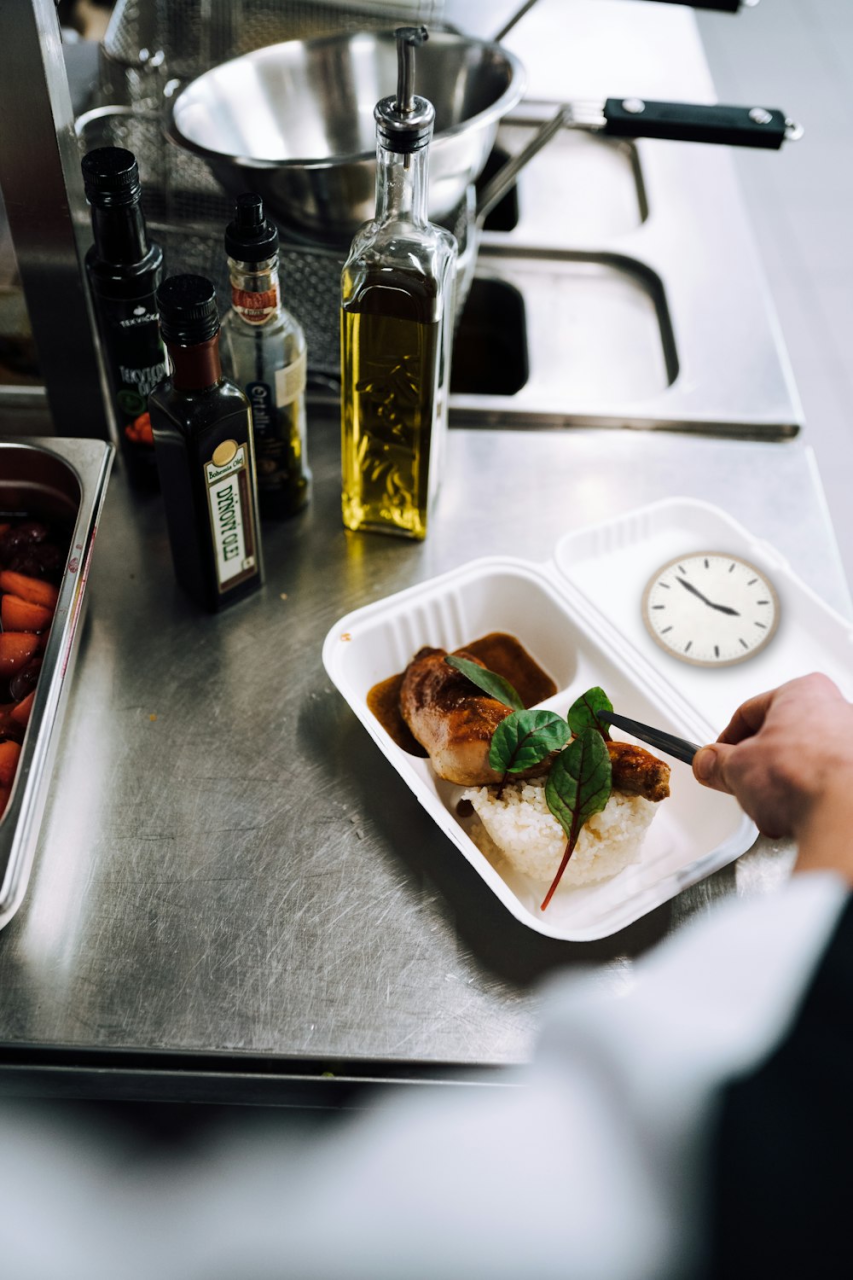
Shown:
3 h 53 min
